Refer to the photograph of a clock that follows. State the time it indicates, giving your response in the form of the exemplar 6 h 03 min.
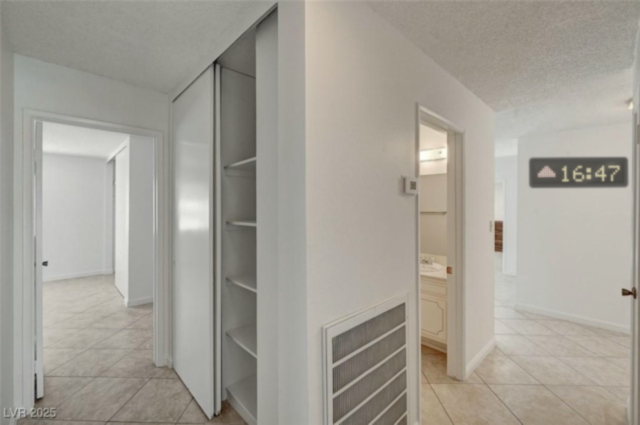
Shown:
16 h 47 min
